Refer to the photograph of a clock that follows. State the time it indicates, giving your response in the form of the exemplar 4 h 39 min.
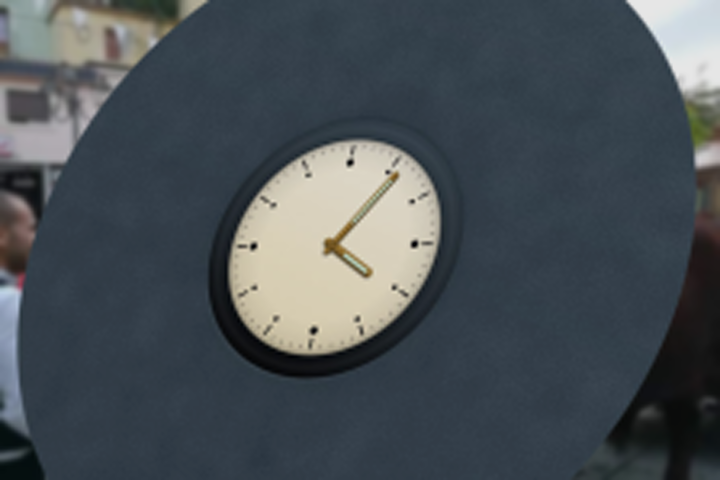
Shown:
4 h 06 min
